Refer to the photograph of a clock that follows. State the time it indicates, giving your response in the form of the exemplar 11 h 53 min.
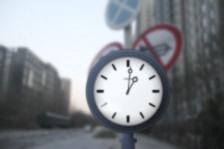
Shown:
1 h 01 min
